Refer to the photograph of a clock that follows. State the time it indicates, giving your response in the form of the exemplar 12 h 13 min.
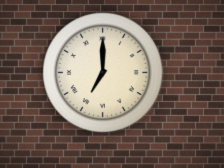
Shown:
7 h 00 min
